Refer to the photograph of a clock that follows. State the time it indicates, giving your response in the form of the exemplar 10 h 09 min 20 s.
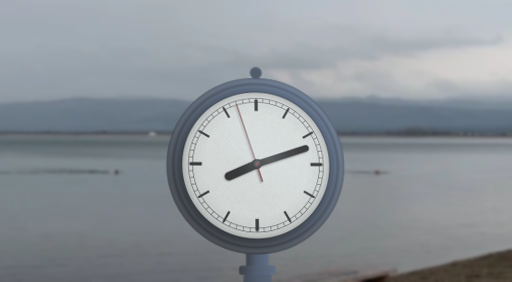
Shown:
8 h 11 min 57 s
